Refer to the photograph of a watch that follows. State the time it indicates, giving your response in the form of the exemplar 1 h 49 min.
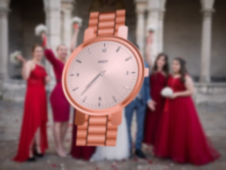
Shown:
7 h 37 min
